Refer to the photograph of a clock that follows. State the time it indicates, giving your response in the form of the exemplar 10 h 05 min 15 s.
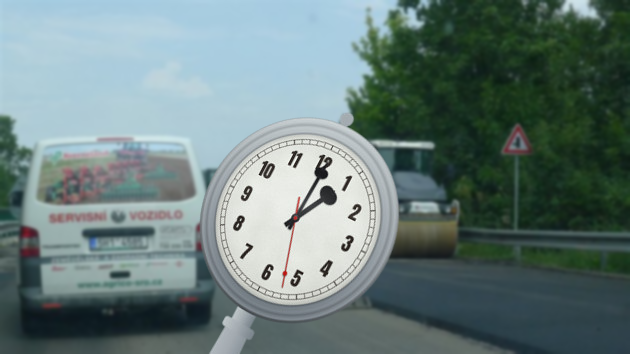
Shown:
1 h 00 min 27 s
